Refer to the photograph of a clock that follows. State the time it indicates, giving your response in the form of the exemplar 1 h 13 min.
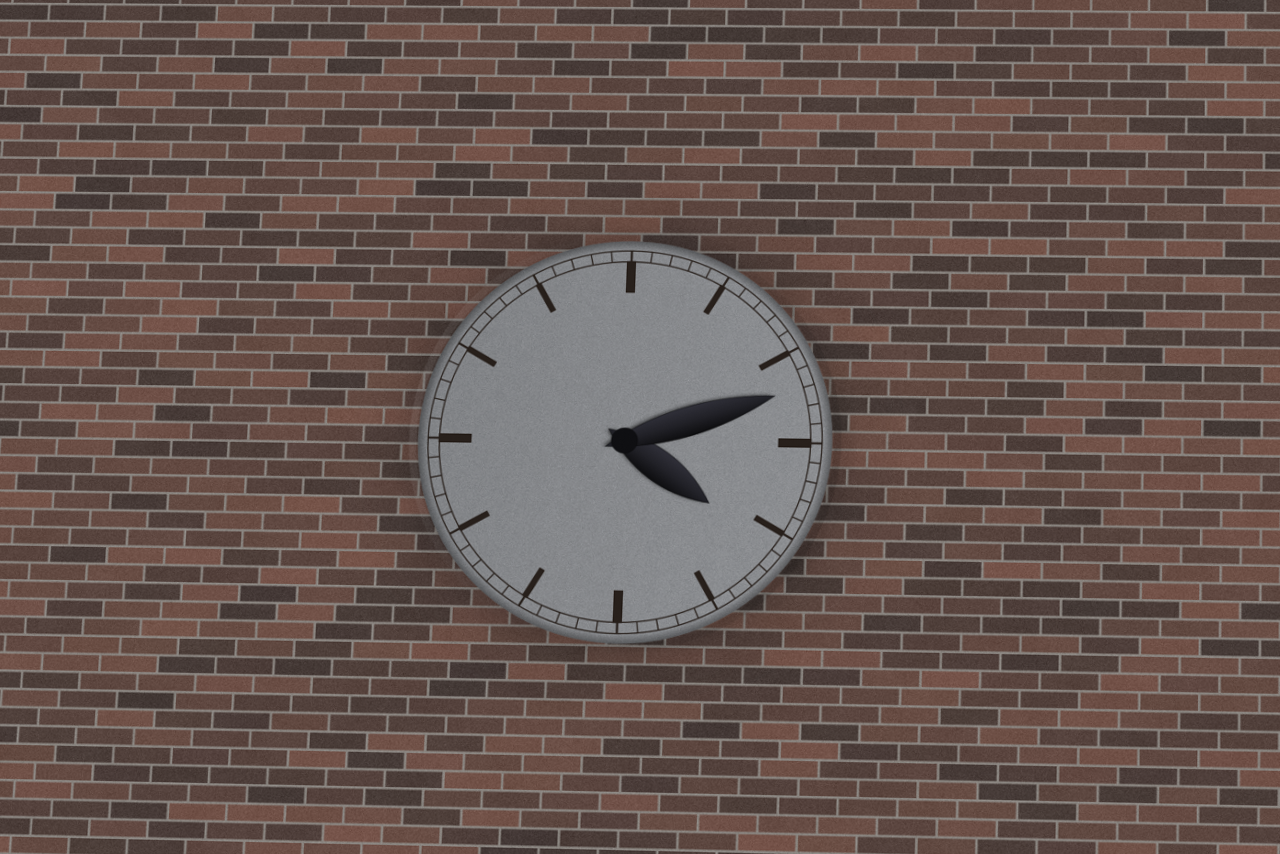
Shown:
4 h 12 min
